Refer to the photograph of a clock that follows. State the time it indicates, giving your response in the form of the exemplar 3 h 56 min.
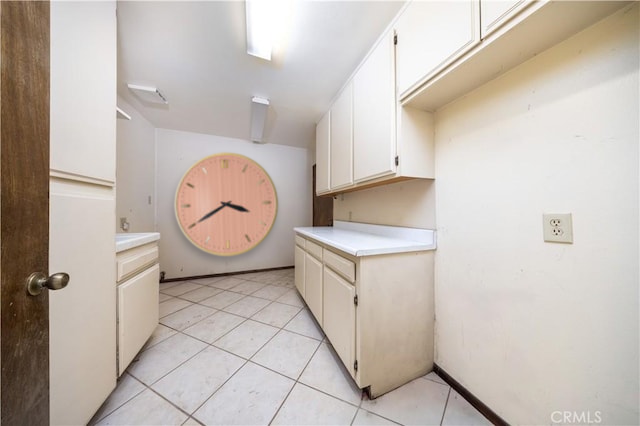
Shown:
3 h 40 min
